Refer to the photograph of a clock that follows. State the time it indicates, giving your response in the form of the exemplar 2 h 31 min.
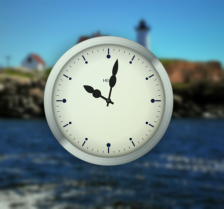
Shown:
10 h 02 min
